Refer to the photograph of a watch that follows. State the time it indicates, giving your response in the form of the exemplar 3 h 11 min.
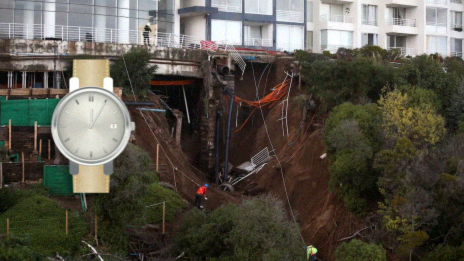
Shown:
12 h 05 min
